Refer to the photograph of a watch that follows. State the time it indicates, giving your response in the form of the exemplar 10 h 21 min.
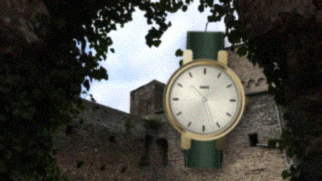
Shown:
10 h 27 min
